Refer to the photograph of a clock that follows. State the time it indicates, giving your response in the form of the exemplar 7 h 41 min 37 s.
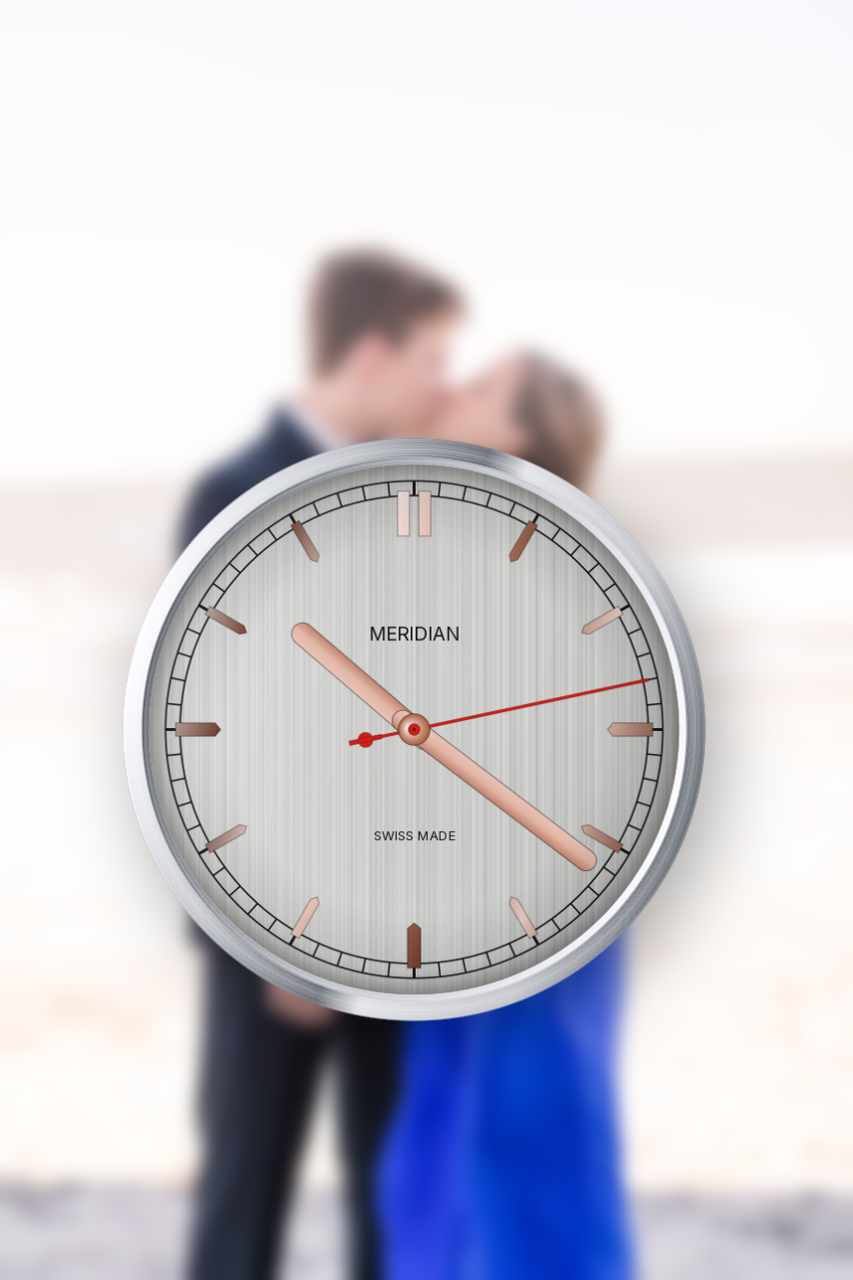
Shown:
10 h 21 min 13 s
